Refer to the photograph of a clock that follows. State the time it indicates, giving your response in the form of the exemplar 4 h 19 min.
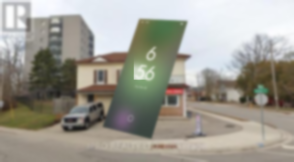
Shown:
6 h 56 min
